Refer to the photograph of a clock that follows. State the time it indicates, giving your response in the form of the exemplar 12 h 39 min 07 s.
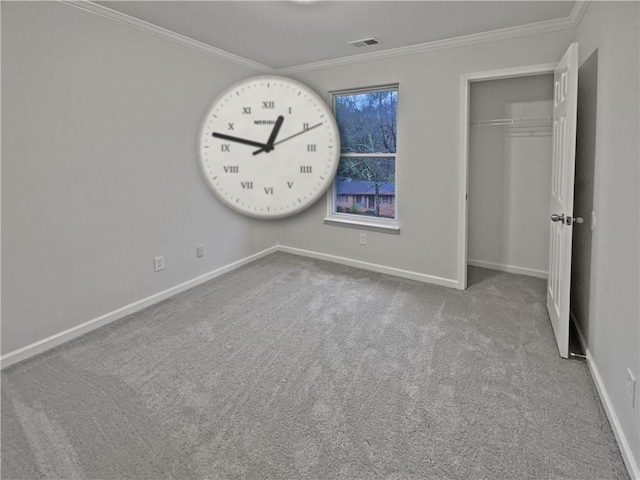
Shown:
12 h 47 min 11 s
